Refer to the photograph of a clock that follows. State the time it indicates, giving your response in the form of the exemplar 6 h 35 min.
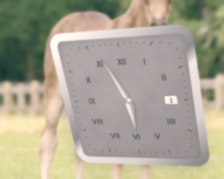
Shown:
5 h 56 min
